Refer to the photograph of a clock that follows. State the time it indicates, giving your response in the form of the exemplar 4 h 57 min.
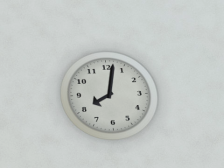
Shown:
8 h 02 min
